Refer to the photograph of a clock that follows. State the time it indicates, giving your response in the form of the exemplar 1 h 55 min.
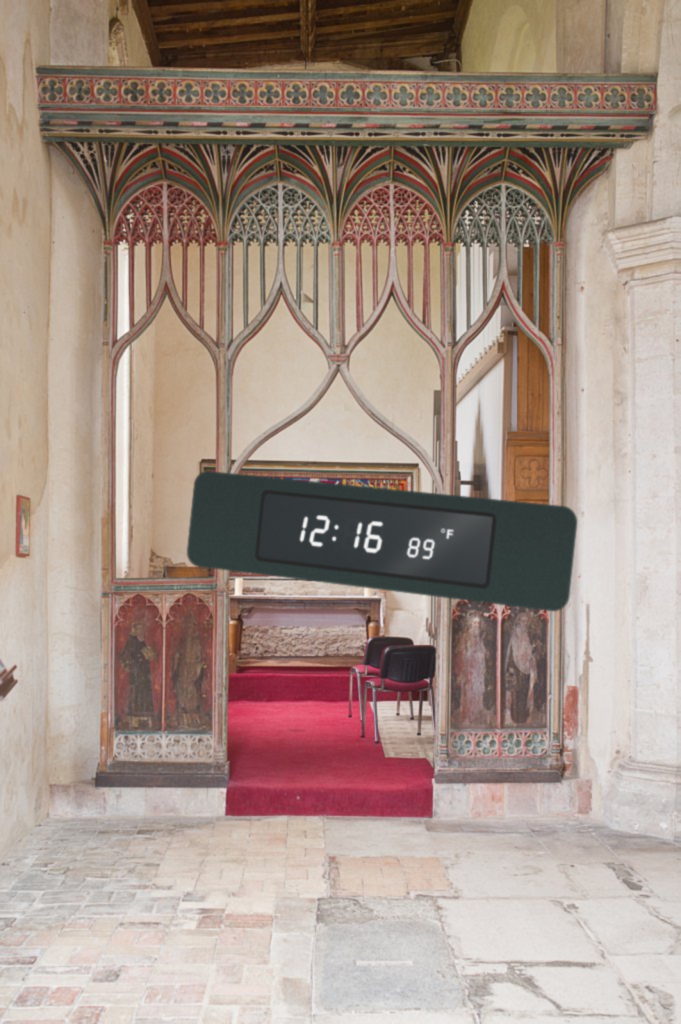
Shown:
12 h 16 min
